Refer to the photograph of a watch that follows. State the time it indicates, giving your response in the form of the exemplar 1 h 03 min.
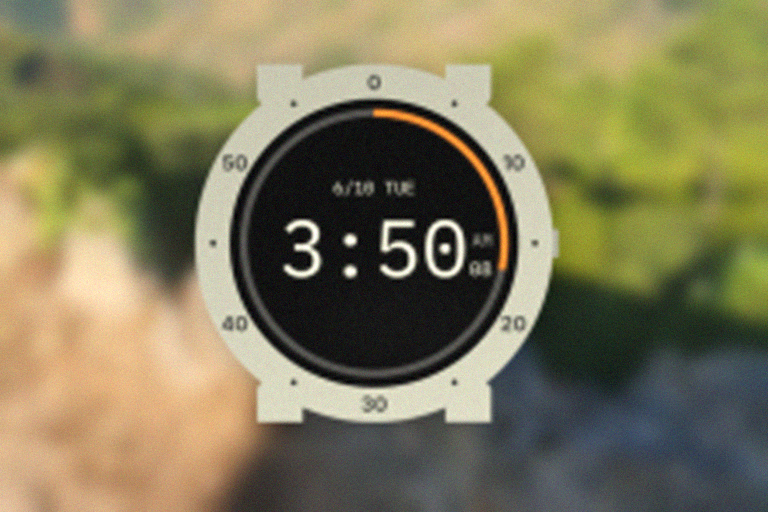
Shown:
3 h 50 min
